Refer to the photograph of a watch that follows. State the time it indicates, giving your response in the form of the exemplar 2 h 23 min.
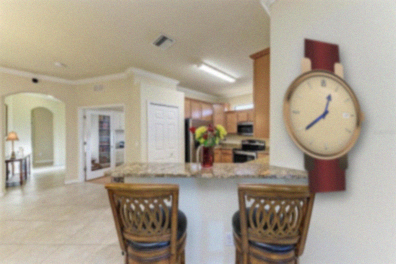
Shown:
12 h 39 min
